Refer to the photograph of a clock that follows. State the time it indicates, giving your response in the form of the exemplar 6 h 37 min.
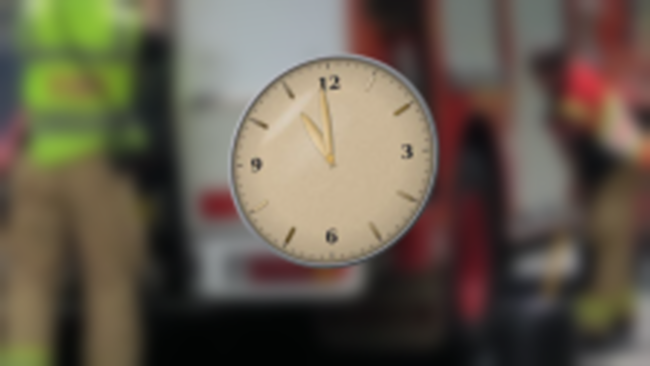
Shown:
10 h 59 min
